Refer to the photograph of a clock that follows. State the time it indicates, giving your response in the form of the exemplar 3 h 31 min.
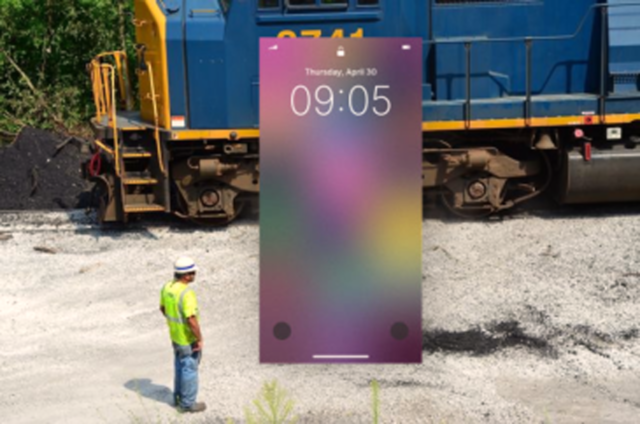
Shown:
9 h 05 min
